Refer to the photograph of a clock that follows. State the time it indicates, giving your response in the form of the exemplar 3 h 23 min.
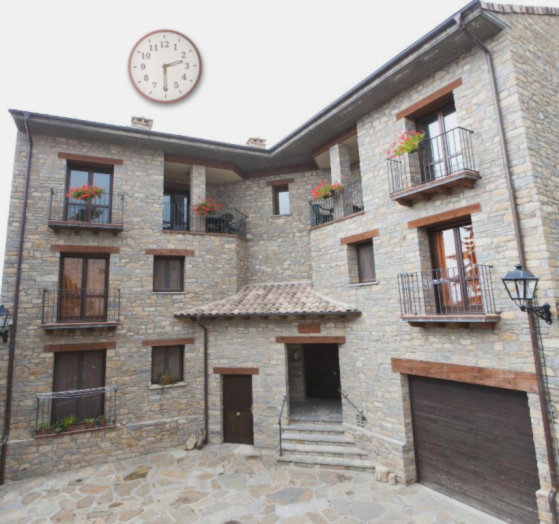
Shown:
2 h 30 min
